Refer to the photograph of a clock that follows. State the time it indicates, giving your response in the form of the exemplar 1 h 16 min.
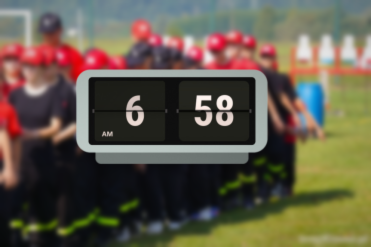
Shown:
6 h 58 min
